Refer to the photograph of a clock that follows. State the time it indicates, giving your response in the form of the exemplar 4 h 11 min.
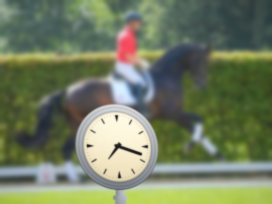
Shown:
7 h 18 min
